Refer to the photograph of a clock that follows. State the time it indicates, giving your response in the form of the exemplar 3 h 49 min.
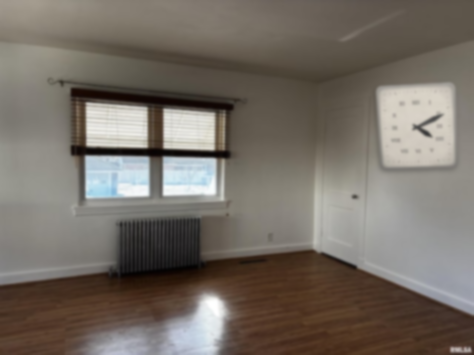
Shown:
4 h 11 min
